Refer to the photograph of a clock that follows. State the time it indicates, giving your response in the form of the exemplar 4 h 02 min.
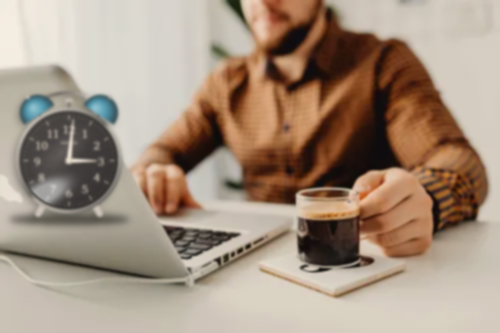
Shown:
3 h 01 min
